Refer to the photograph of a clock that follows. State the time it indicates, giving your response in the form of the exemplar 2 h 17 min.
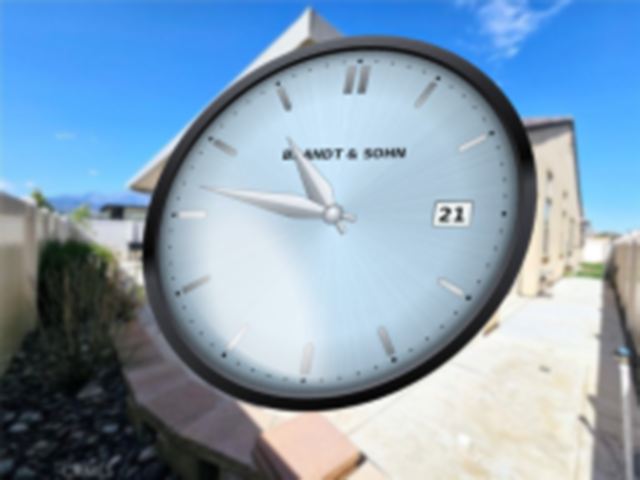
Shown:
10 h 47 min
